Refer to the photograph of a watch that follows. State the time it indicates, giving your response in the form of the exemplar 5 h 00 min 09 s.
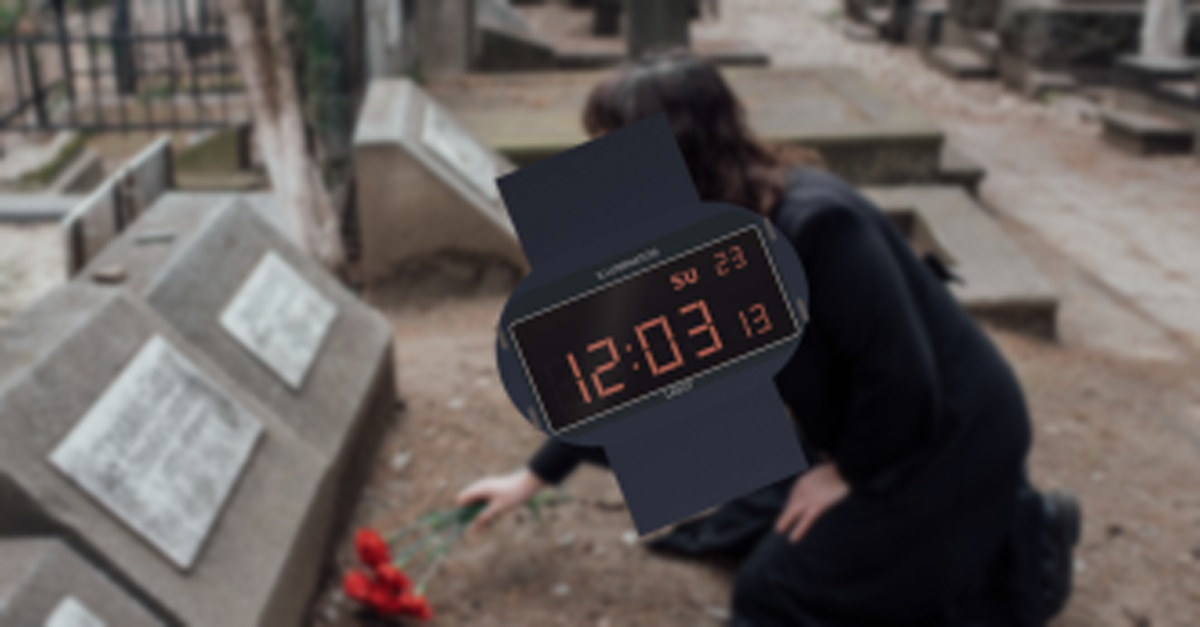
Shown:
12 h 03 min 13 s
